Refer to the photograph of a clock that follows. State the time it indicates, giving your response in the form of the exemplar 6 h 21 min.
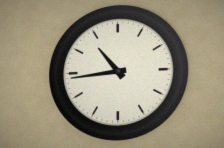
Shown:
10 h 44 min
